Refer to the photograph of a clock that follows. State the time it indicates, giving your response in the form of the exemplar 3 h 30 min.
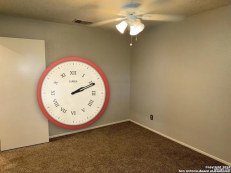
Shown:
2 h 11 min
